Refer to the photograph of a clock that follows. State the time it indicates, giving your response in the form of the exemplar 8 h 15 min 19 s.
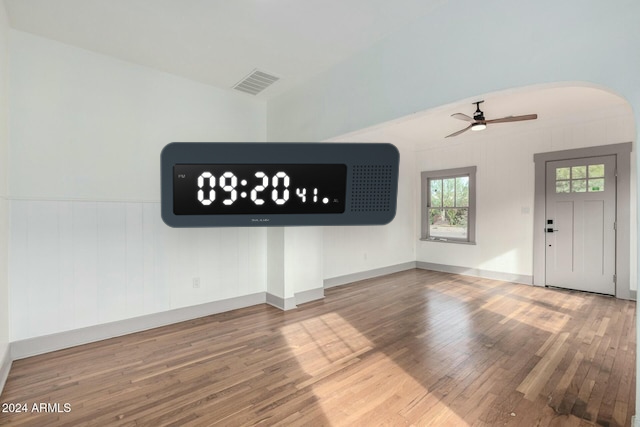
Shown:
9 h 20 min 41 s
